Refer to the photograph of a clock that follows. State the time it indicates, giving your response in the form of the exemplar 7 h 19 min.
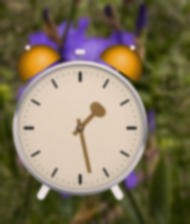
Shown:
1 h 28 min
